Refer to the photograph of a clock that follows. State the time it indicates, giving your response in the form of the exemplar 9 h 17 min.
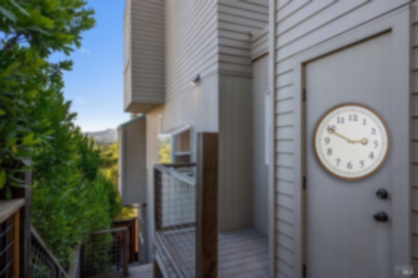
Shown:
2 h 49 min
